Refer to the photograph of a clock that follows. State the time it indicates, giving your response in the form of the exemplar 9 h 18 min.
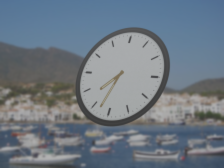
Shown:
7 h 33 min
